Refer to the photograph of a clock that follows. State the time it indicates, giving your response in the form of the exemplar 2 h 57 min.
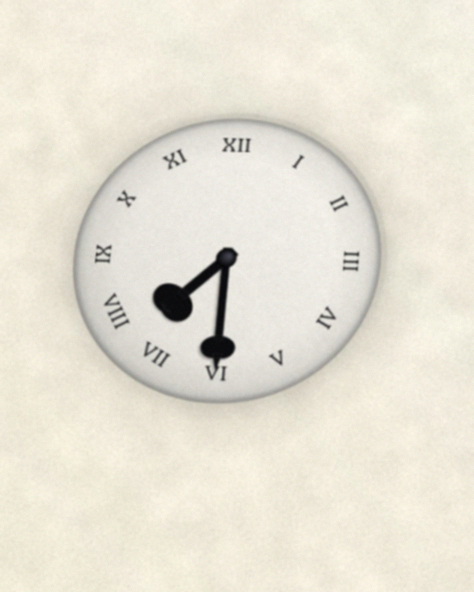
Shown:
7 h 30 min
